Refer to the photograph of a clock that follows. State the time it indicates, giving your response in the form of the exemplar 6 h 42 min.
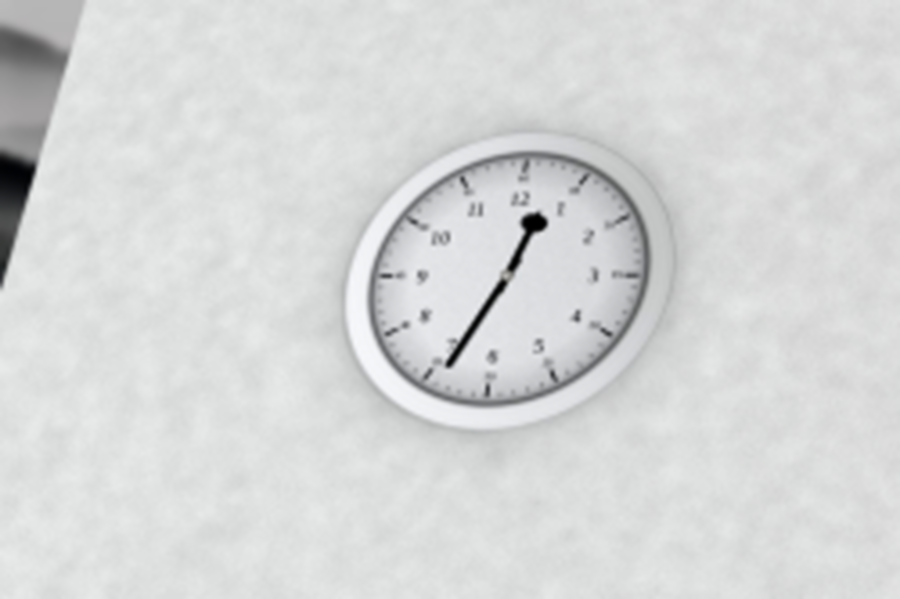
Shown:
12 h 34 min
